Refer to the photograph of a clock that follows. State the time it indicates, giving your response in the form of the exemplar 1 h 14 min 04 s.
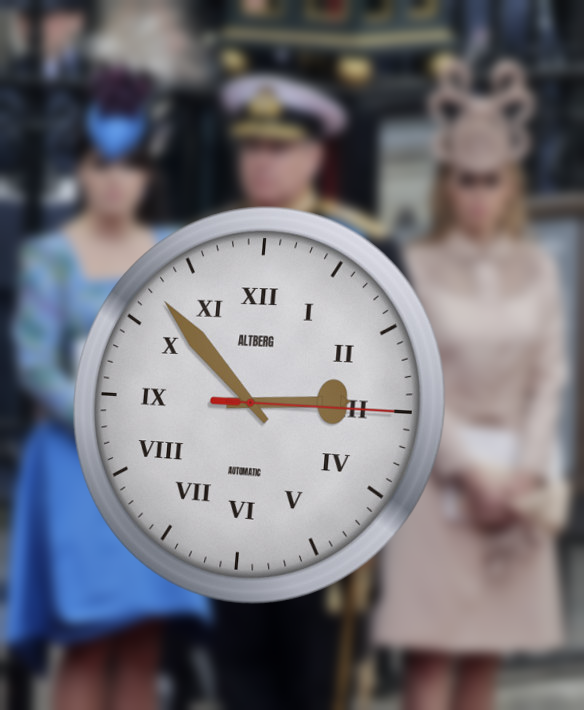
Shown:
2 h 52 min 15 s
